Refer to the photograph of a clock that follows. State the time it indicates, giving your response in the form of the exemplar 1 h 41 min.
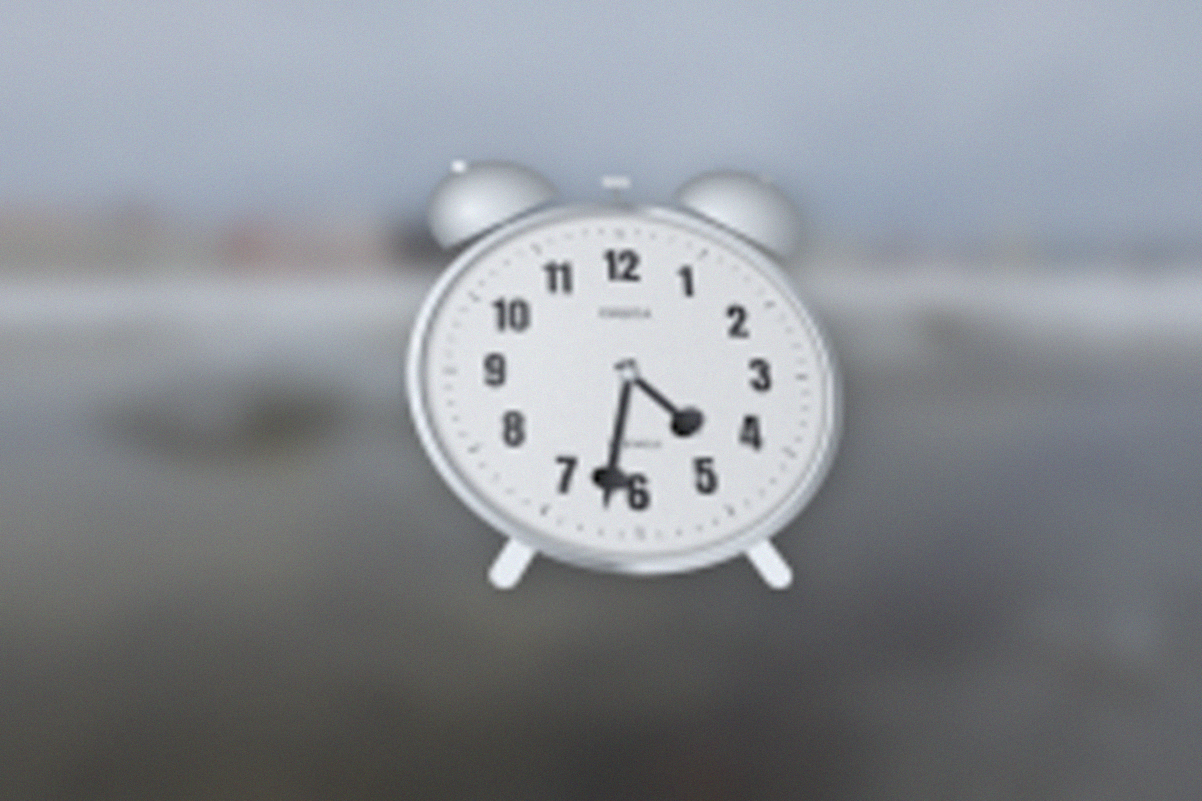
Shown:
4 h 32 min
